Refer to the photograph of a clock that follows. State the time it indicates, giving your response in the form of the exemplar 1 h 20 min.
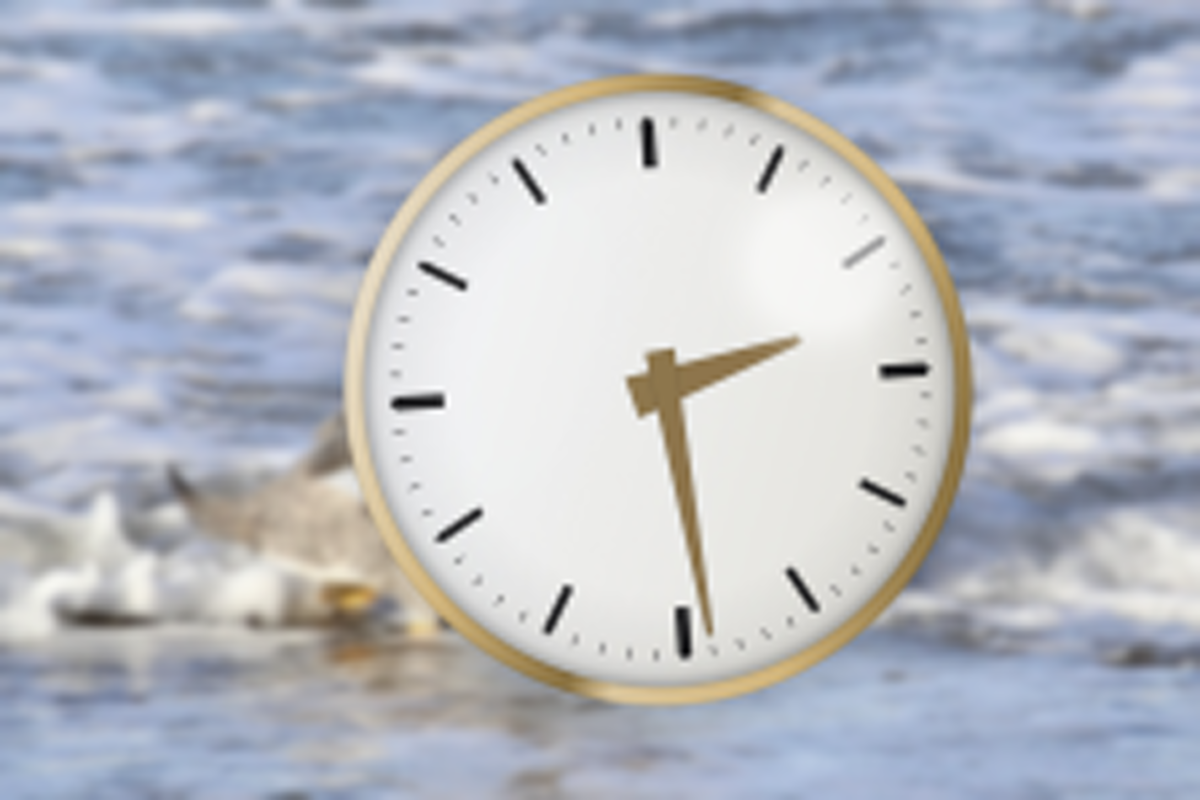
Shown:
2 h 29 min
